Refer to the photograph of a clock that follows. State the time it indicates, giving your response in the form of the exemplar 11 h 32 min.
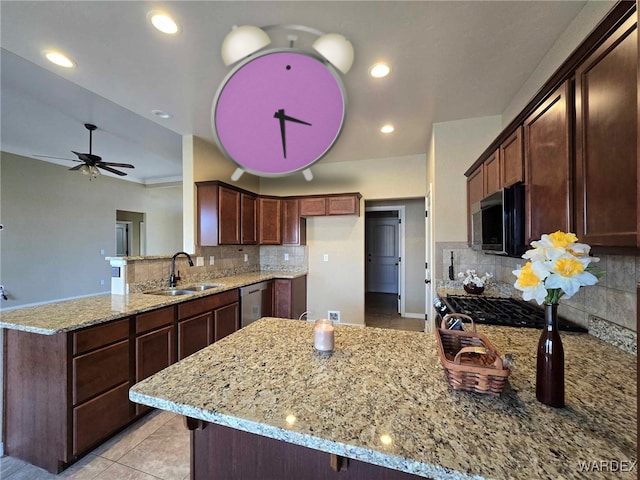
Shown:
3 h 28 min
